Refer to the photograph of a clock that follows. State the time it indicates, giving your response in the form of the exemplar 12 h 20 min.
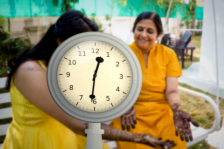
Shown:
12 h 31 min
